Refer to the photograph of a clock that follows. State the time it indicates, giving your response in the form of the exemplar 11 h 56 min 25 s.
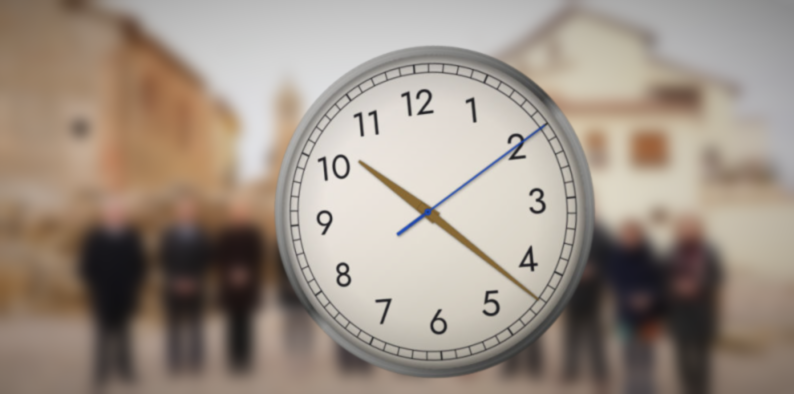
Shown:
10 h 22 min 10 s
